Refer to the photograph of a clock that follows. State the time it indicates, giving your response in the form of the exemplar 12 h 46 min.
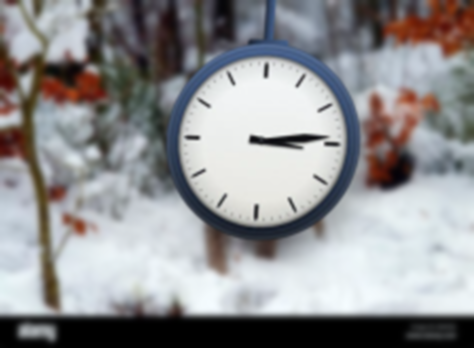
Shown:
3 h 14 min
